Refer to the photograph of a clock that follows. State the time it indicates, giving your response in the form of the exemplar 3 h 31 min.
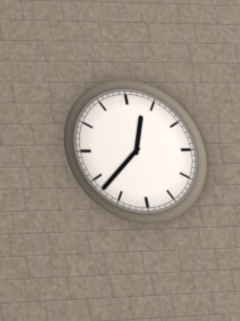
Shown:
12 h 38 min
